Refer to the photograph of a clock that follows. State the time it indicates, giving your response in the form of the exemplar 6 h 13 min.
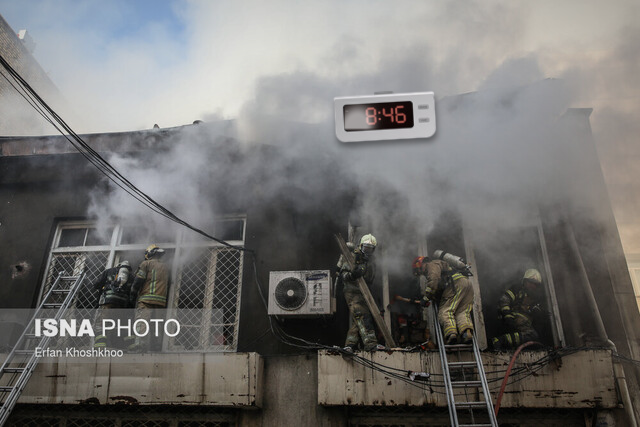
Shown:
8 h 46 min
